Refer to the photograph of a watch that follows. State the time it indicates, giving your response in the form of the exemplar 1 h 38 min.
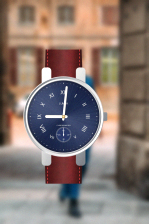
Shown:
9 h 01 min
